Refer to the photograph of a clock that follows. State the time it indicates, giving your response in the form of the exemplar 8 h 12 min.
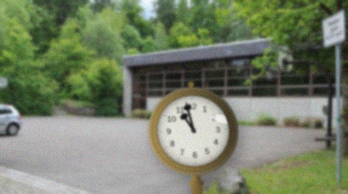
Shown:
10 h 58 min
